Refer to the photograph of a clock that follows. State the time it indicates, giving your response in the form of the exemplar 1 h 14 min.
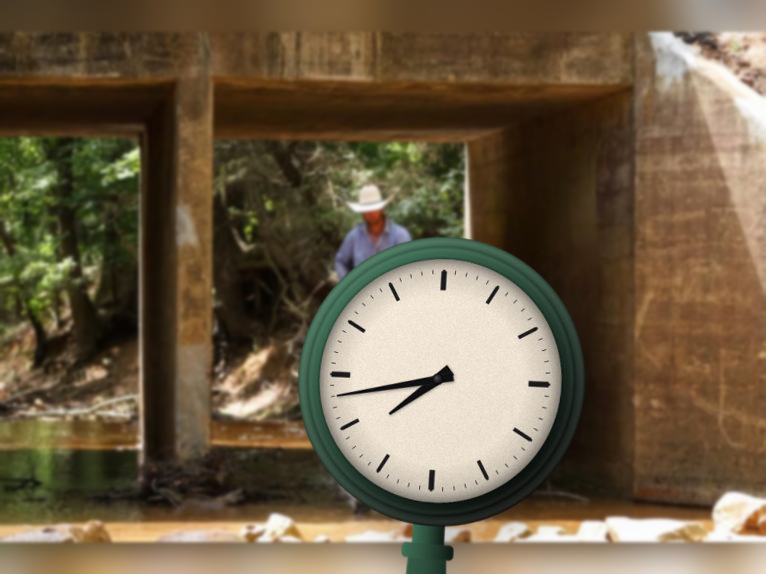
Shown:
7 h 43 min
